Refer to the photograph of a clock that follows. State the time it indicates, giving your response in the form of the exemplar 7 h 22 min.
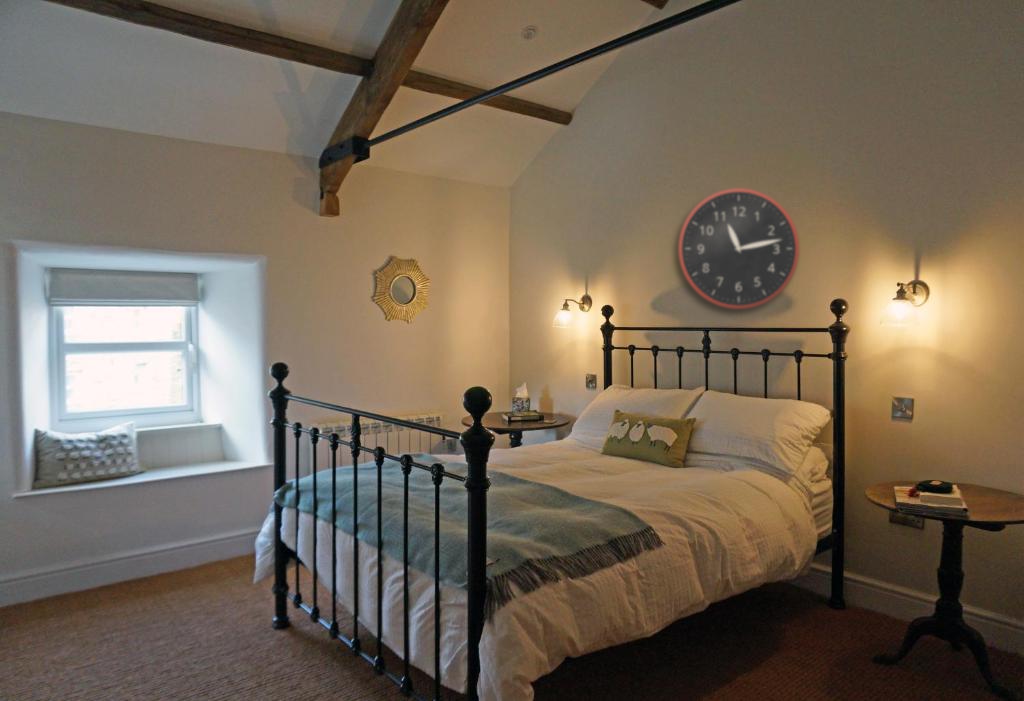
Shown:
11 h 13 min
